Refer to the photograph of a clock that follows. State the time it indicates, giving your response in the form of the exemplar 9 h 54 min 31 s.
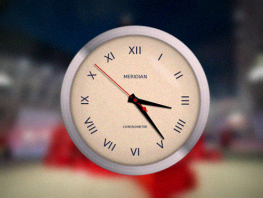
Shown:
3 h 23 min 52 s
